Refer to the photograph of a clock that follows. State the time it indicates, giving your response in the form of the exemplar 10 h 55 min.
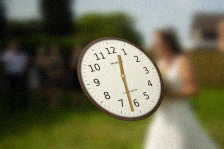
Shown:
12 h 32 min
